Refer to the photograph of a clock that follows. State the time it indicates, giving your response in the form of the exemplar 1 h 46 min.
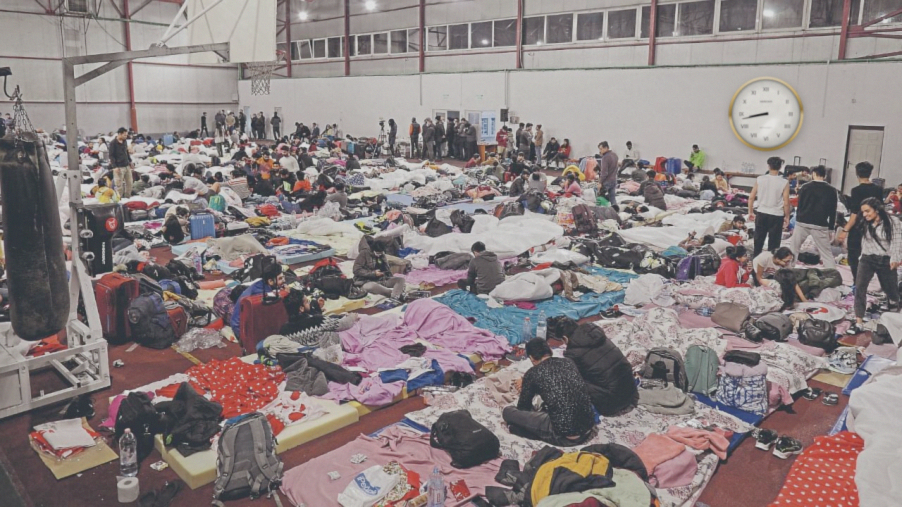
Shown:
8 h 43 min
